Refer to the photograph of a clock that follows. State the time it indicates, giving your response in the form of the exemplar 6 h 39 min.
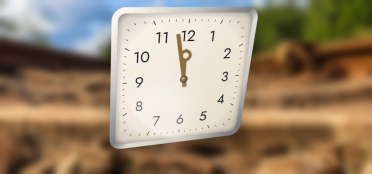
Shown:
11 h 58 min
